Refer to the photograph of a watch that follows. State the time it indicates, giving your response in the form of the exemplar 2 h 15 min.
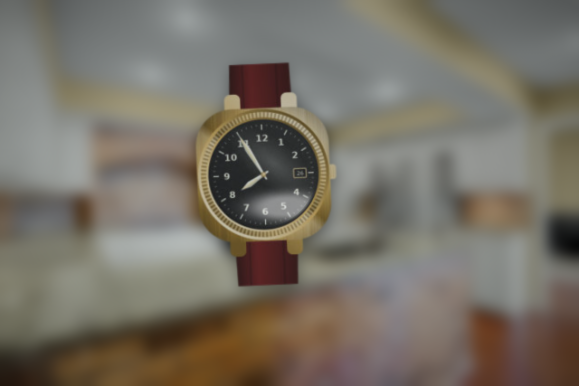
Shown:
7 h 55 min
